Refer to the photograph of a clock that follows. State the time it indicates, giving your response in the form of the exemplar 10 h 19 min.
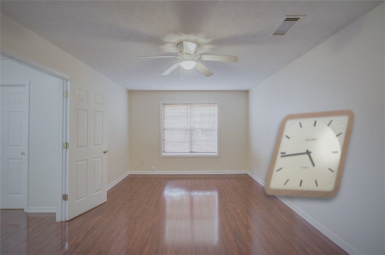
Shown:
4 h 44 min
